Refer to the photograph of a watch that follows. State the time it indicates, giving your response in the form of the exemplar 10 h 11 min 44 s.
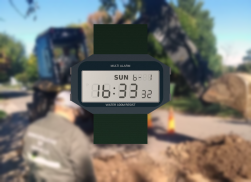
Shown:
16 h 33 min 32 s
